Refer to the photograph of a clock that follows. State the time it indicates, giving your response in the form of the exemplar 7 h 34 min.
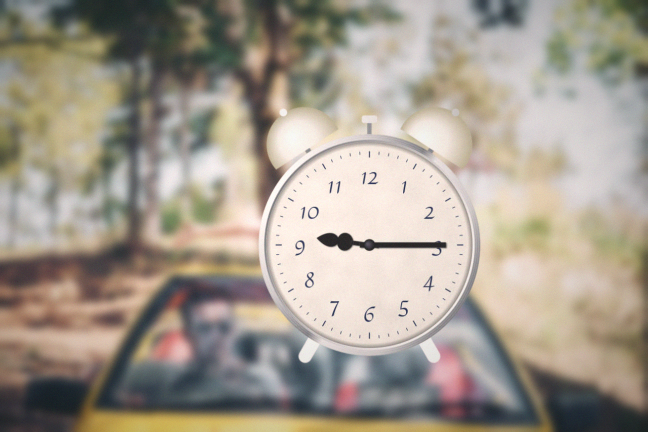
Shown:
9 h 15 min
